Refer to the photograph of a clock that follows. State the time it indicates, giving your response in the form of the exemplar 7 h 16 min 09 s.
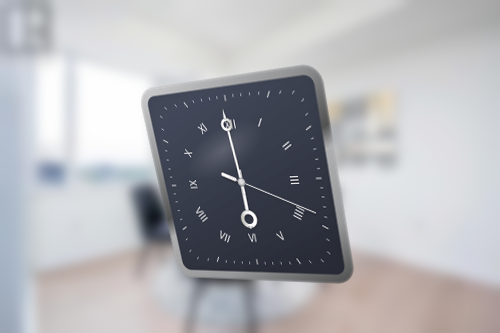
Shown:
5 h 59 min 19 s
